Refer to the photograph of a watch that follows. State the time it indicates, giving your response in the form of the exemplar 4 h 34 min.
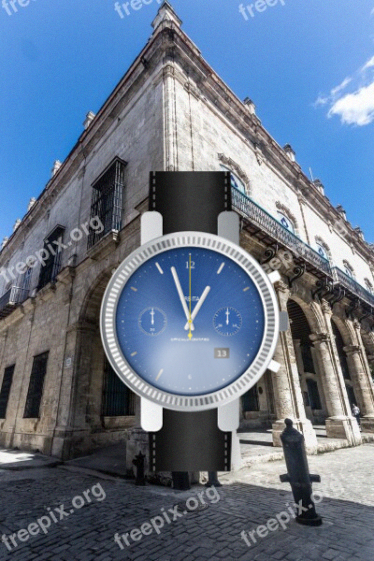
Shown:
12 h 57 min
